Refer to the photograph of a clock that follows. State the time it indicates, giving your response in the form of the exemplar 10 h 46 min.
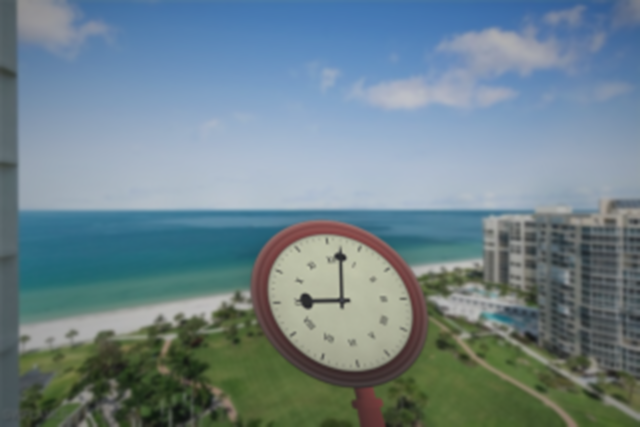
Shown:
9 h 02 min
